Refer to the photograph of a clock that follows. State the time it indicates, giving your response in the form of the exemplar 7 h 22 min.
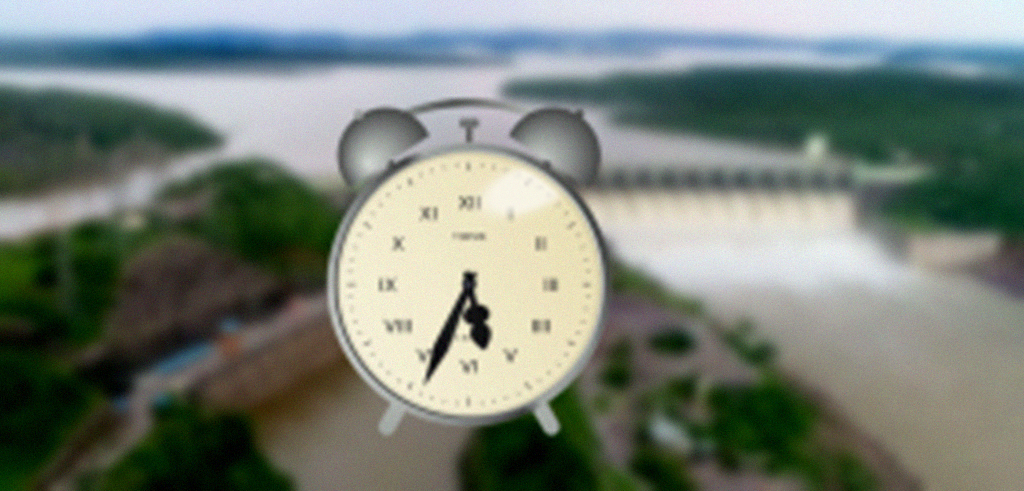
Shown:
5 h 34 min
